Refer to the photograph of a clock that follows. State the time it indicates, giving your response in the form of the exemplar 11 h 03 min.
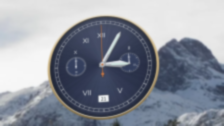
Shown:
3 h 05 min
